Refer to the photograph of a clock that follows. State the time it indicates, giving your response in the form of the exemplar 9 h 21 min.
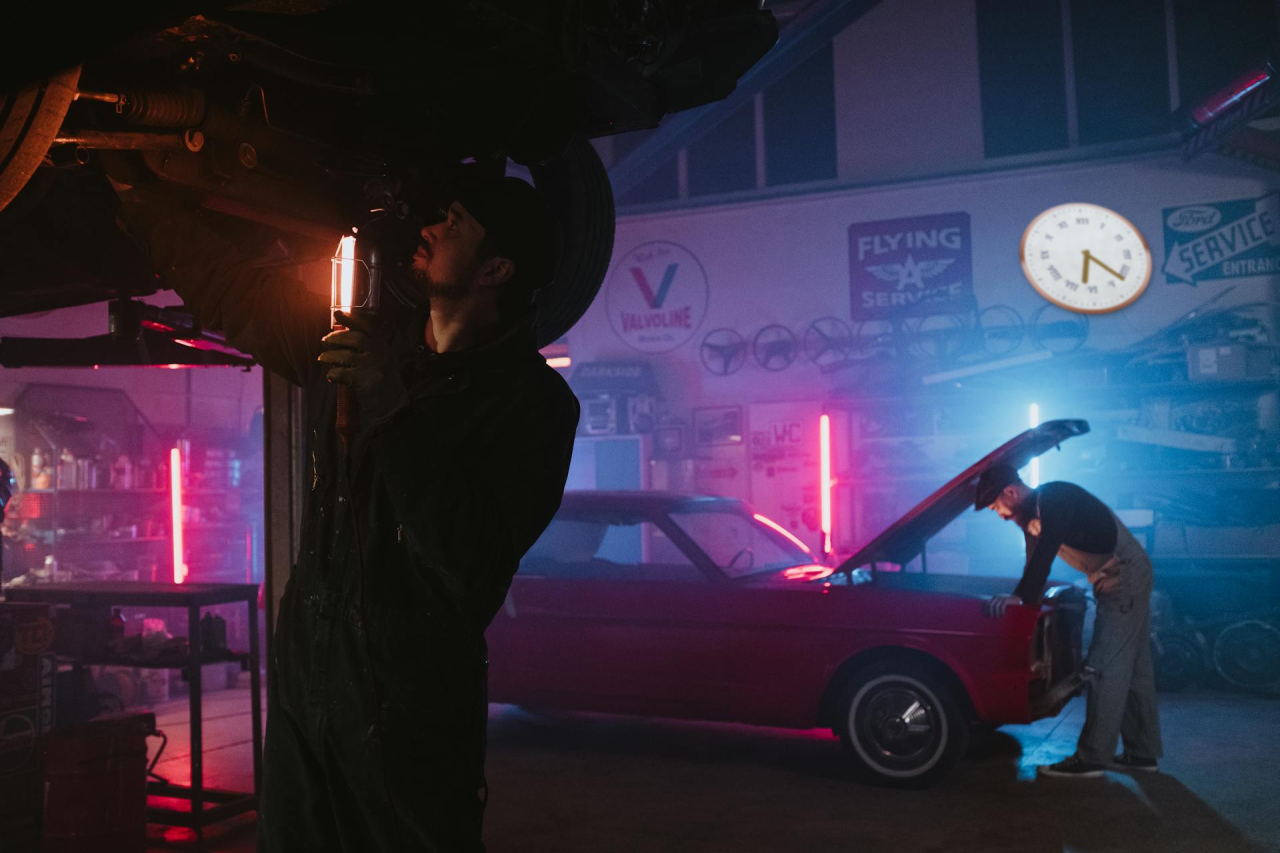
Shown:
6 h 22 min
